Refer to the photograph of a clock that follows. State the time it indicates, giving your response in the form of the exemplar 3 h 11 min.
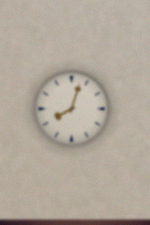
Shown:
8 h 03 min
